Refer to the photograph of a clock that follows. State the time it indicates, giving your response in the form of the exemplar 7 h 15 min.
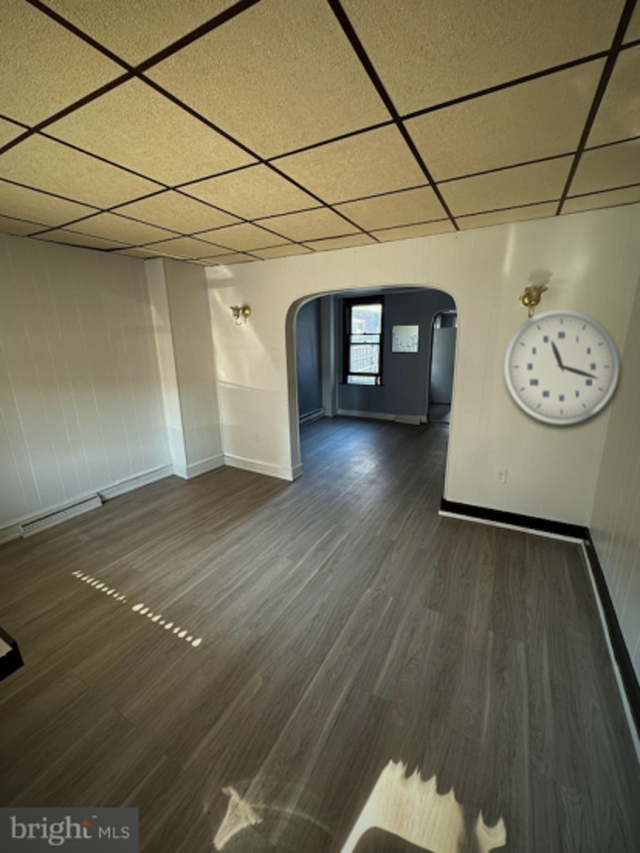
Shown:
11 h 18 min
